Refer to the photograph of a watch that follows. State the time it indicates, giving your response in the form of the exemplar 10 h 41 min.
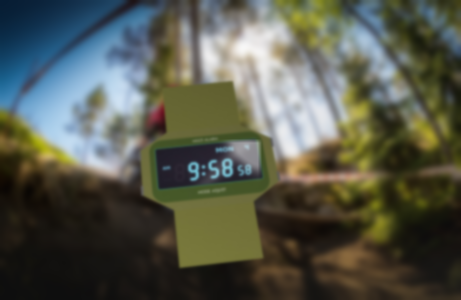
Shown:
9 h 58 min
